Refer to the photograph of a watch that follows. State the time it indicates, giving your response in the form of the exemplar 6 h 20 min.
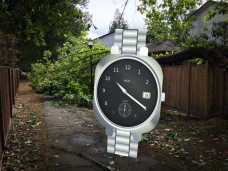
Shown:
10 h 20 min
